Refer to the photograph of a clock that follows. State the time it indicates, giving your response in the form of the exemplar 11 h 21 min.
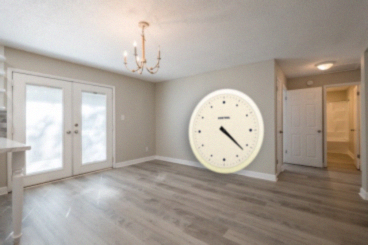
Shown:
4 h 22 min
